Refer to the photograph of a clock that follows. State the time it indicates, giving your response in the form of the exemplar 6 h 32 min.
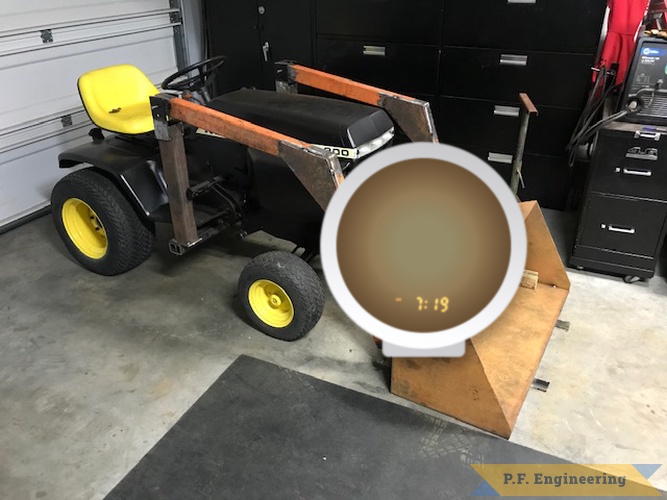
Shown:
7 h 19 min
